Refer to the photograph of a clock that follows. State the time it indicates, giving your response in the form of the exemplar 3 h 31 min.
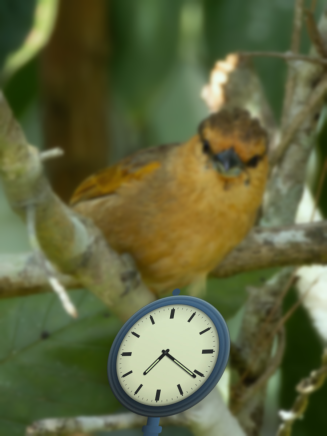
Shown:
7 h 21 min
